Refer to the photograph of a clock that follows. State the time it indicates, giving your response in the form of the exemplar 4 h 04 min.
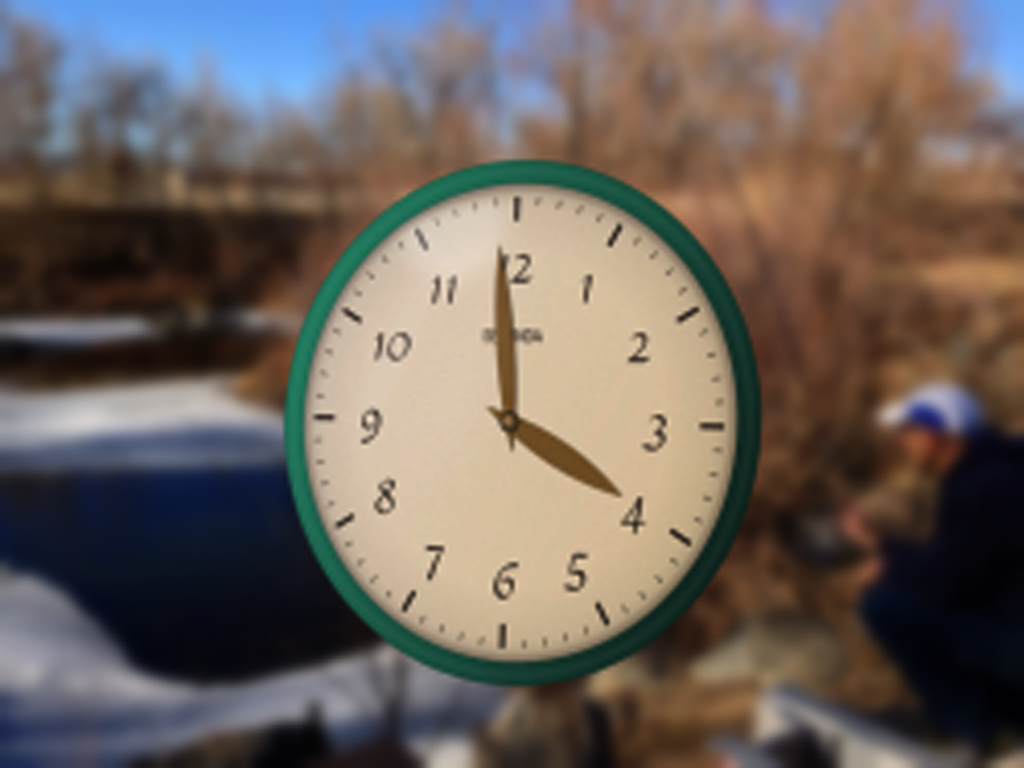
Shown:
3 h 59 min
